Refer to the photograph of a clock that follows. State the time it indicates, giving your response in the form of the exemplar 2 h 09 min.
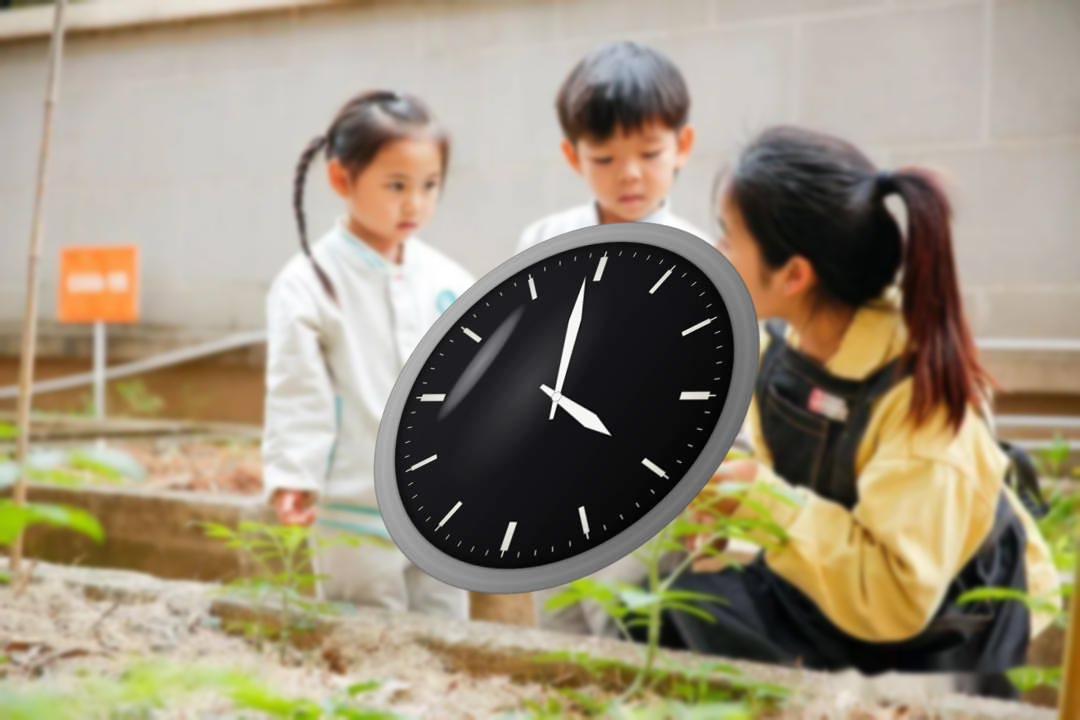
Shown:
3 h 59 min
